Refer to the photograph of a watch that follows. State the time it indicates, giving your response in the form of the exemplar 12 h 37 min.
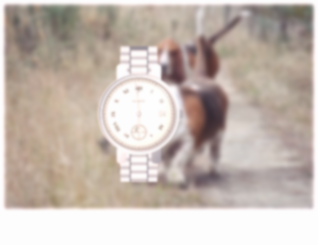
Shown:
5 h 59 min
